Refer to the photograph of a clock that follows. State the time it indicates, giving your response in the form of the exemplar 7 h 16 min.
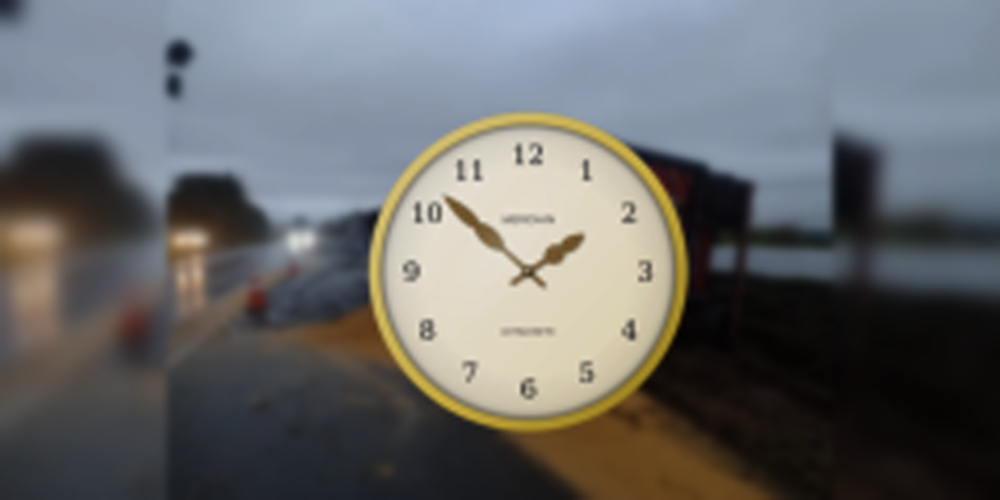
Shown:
1 h 52 min
